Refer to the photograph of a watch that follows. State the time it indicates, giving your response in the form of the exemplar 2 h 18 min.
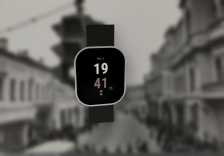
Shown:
19 h 41 min
